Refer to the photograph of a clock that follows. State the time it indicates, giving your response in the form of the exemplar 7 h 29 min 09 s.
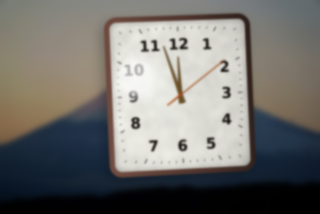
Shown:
11 h 57 min 09 s
